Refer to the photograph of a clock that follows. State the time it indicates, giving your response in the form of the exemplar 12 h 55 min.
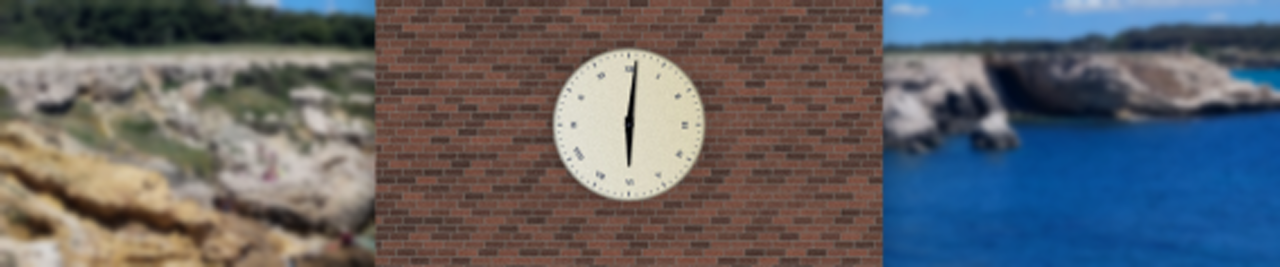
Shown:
6 h 01 min
